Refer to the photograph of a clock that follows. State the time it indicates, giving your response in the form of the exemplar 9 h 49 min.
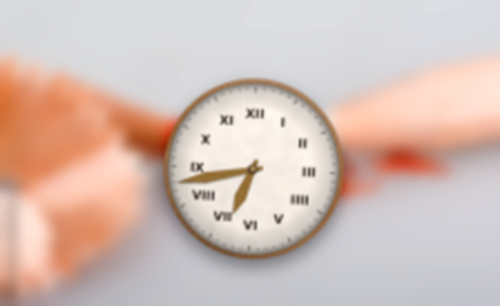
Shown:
6 h 43 min
